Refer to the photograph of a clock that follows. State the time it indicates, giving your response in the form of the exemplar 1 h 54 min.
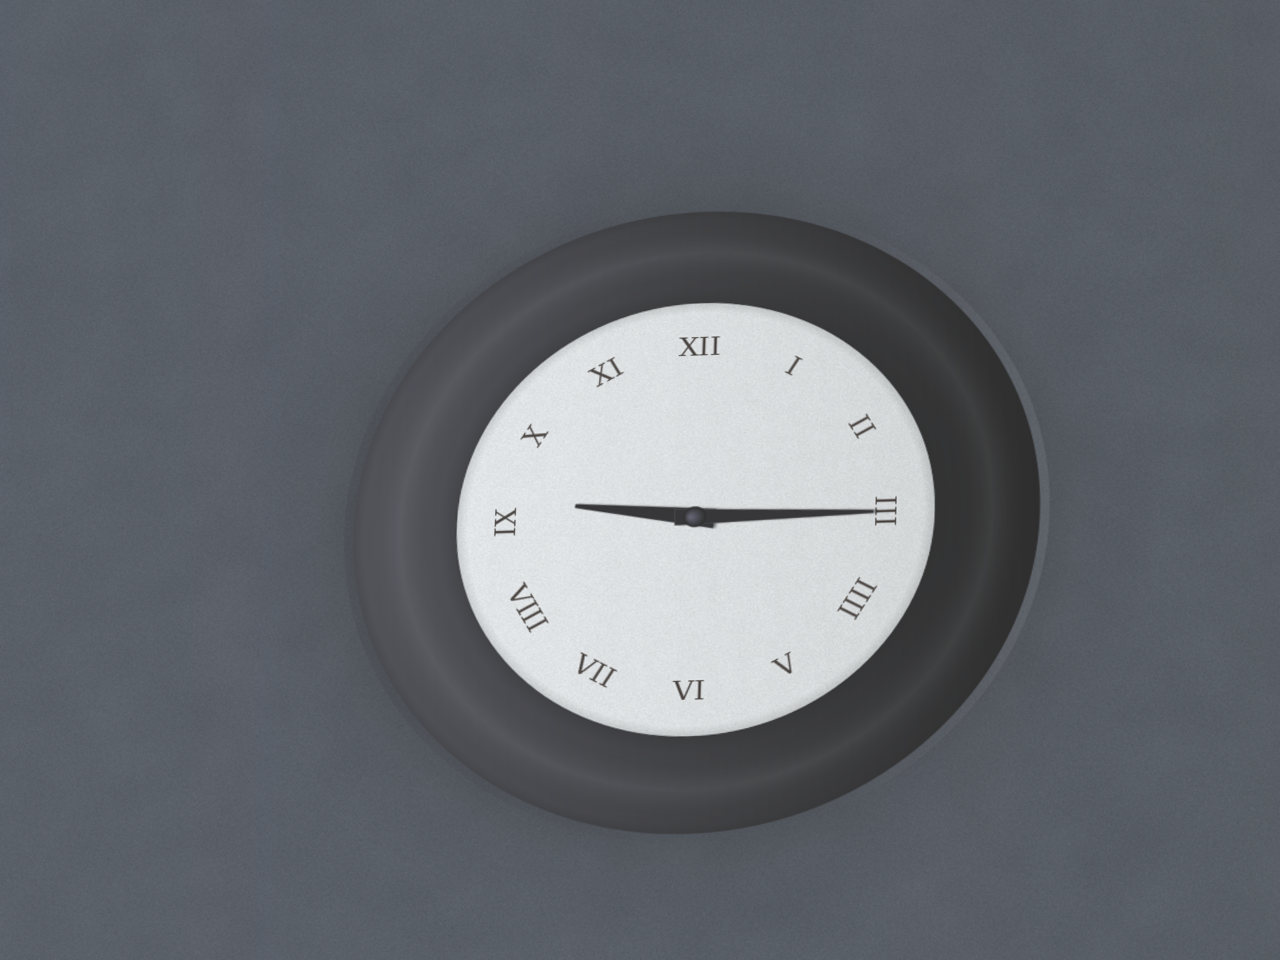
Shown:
9 h 15 min
